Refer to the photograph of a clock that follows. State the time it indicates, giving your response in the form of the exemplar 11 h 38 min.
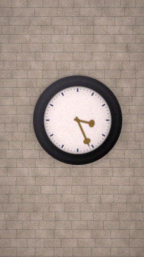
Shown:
3 h 26 min
